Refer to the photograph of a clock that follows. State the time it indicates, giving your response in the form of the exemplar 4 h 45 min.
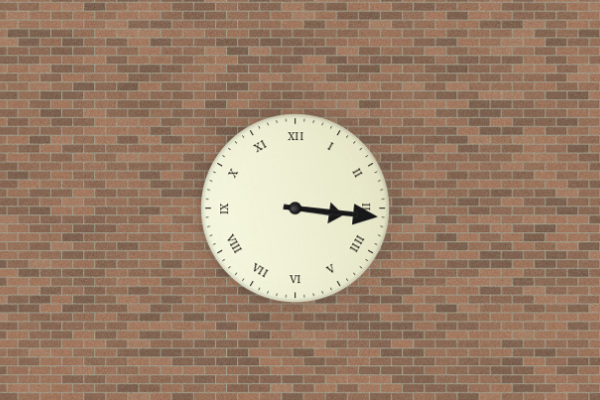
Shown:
3 h 16 min
